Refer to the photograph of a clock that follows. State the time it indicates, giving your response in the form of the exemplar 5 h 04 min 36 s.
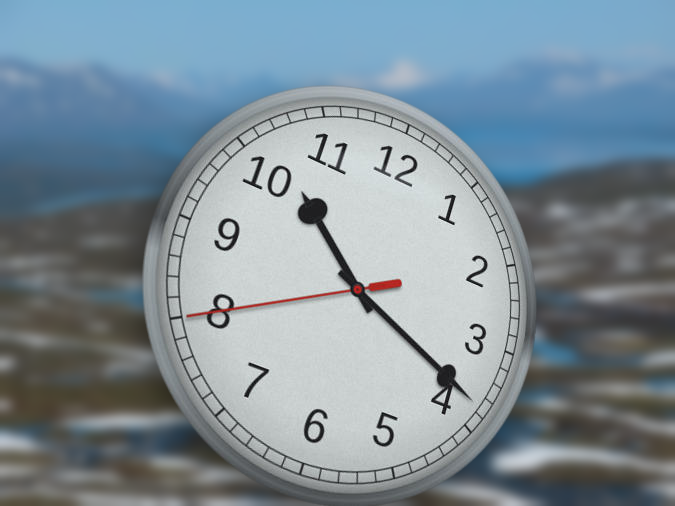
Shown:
10 h 18 min 40 s
